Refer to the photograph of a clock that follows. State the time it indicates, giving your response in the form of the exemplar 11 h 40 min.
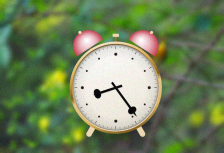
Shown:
8 h 24 min
